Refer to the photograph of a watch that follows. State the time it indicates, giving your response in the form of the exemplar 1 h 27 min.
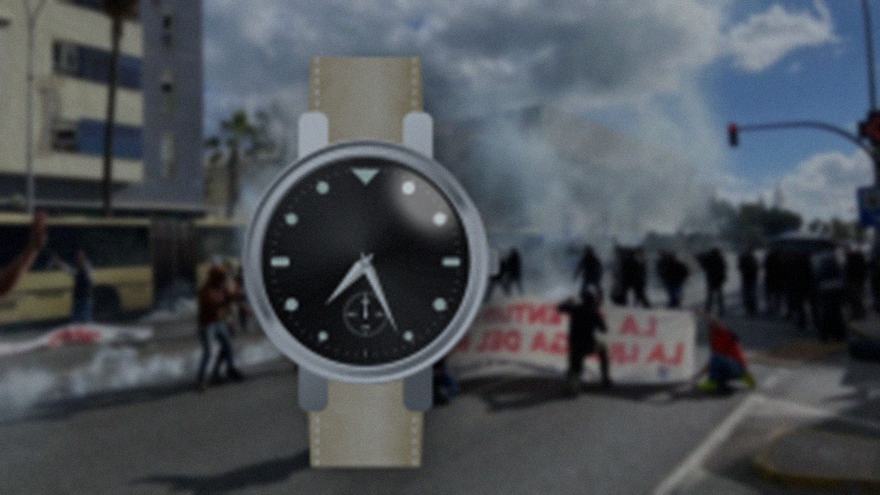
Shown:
7 h 26 min
